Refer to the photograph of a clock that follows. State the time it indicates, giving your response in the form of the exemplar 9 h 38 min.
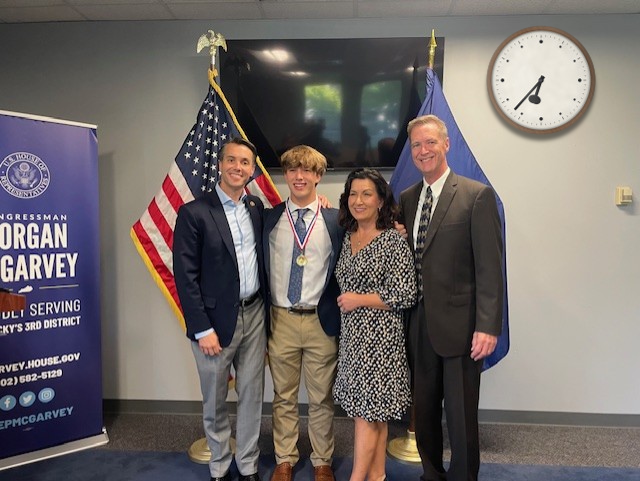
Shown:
6 h 37 min
